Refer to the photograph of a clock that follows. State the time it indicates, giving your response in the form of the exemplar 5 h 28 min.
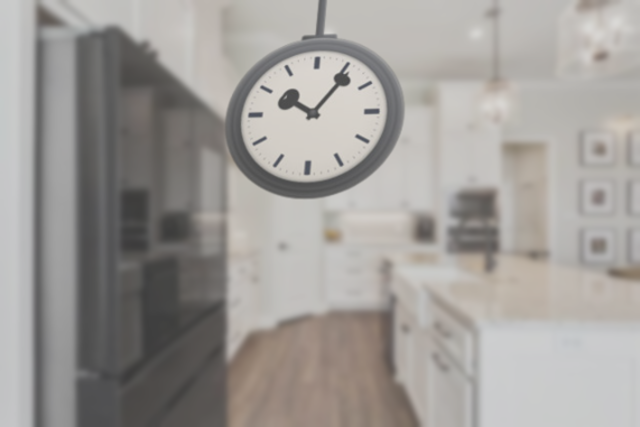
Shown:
10 h 06 min
